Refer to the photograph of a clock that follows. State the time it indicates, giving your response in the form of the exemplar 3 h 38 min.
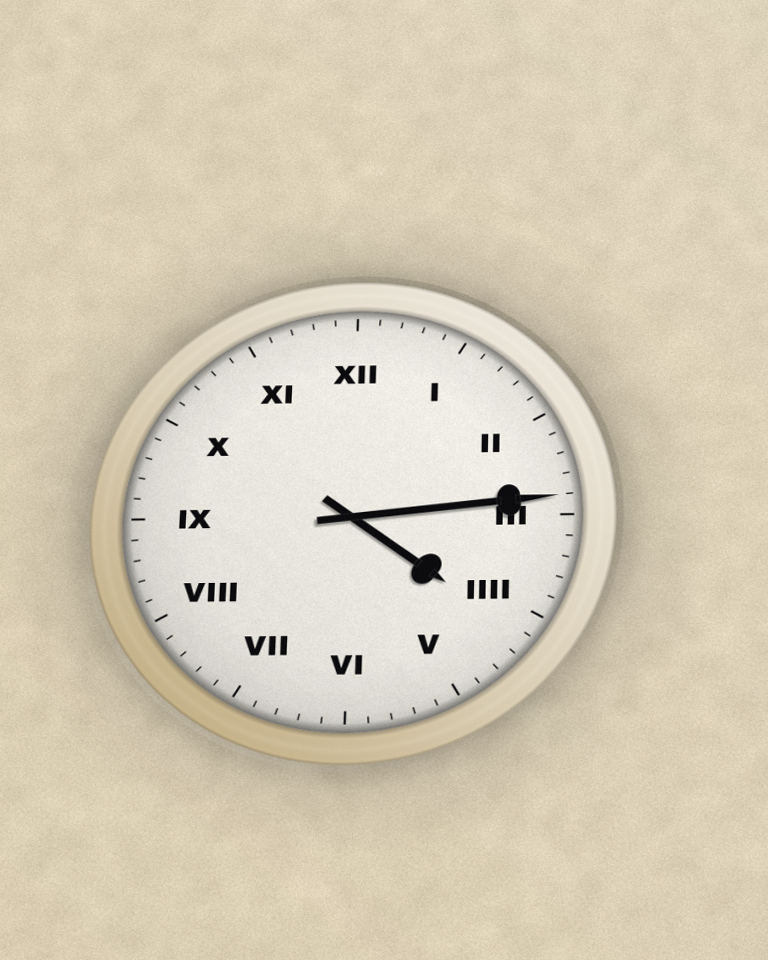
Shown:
4 h 14 min
